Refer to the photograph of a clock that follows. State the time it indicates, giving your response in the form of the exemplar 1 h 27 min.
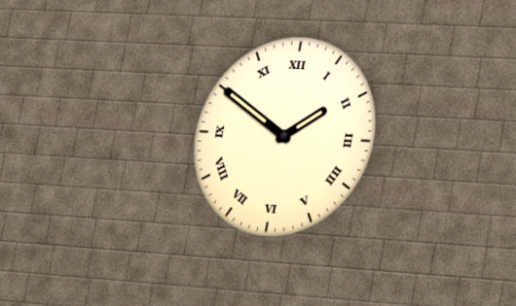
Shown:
1 h 50 min
